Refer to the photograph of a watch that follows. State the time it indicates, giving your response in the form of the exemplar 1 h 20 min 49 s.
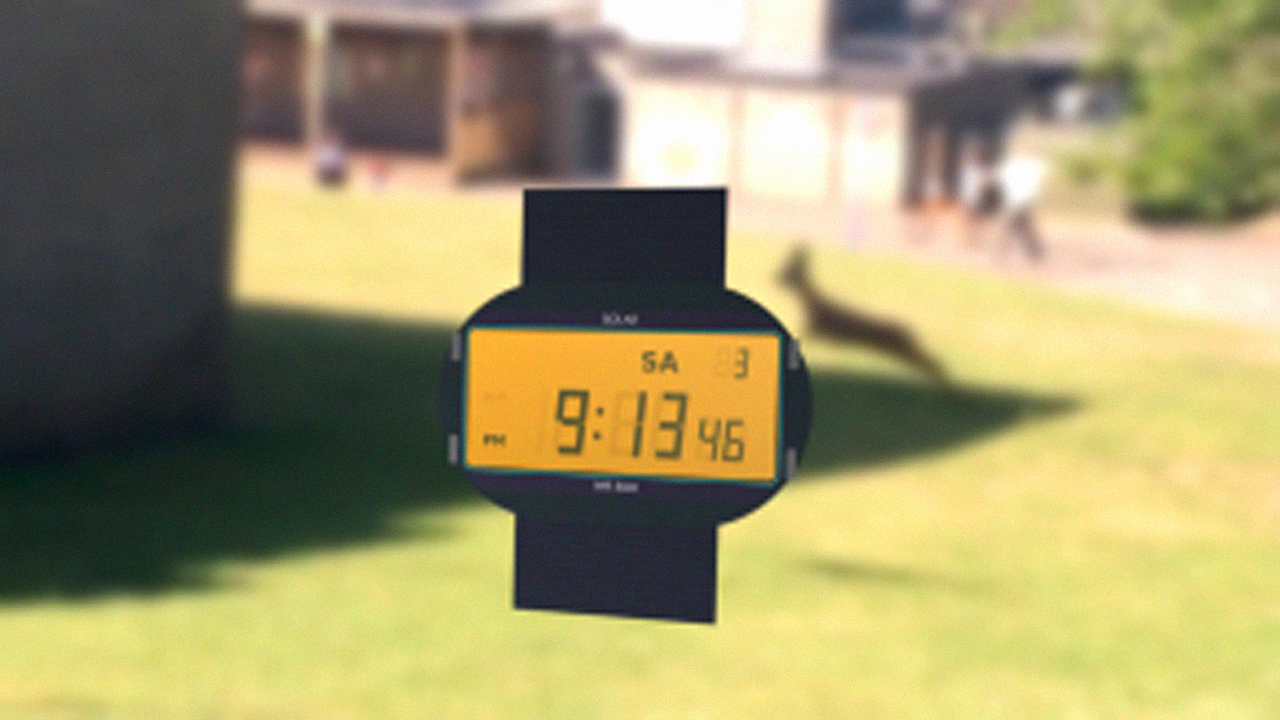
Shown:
9 h 13 min 46 s
